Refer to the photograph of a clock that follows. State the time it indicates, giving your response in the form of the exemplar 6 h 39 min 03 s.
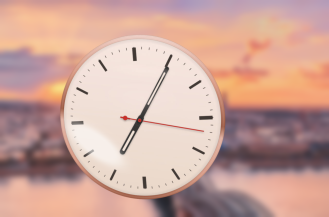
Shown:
7 h 05 min 17 s
